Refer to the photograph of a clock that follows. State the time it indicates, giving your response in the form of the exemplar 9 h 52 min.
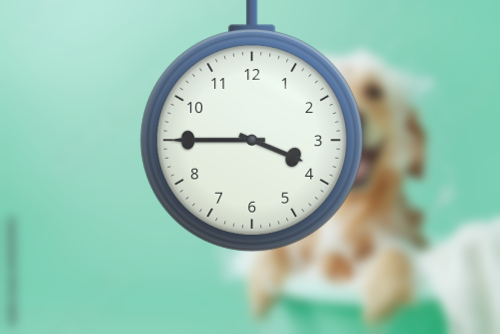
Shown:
3 h 45 min
